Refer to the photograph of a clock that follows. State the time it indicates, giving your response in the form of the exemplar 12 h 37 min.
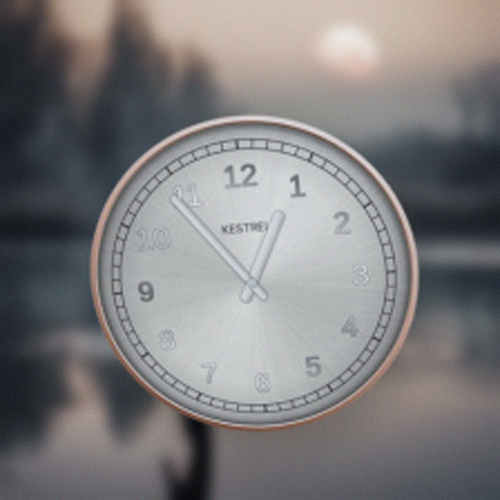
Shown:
12 h 54 min
